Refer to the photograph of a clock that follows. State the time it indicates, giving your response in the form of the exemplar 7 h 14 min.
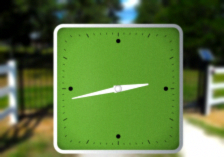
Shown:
2 h 43 min
